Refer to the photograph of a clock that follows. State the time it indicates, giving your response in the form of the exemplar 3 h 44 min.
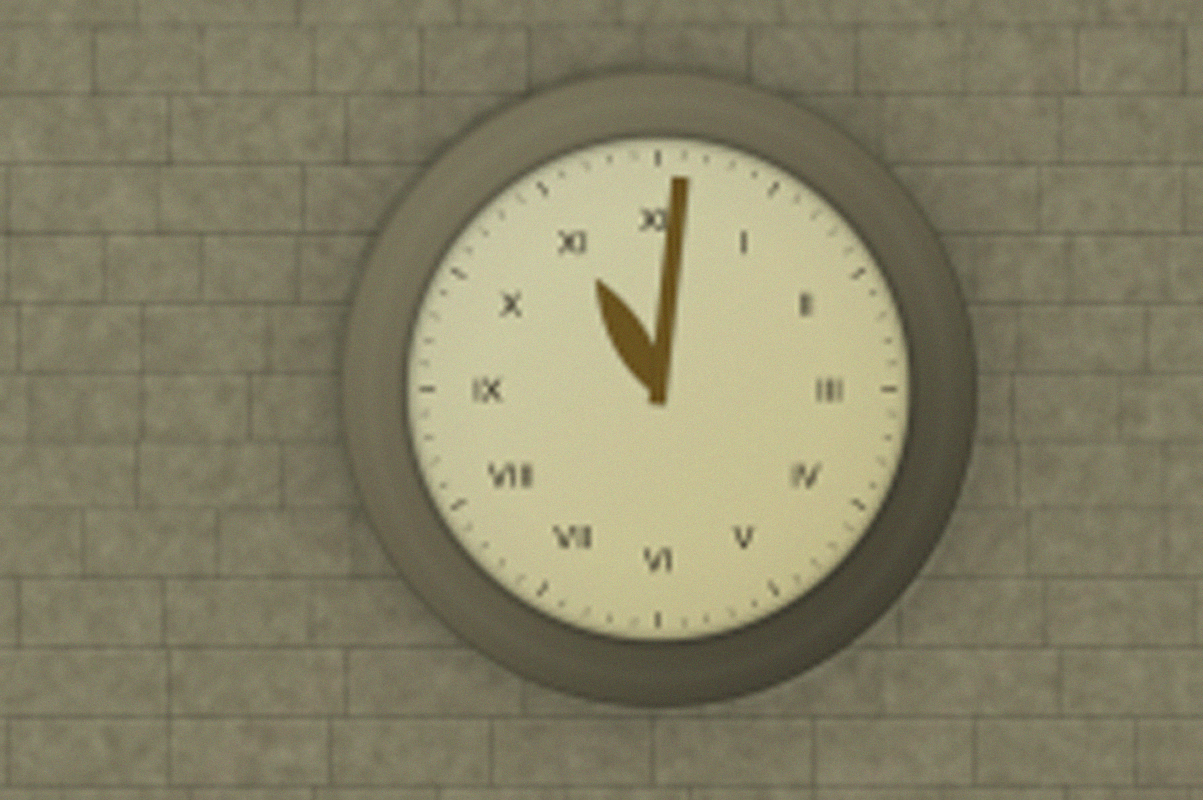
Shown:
11 h 01 min
